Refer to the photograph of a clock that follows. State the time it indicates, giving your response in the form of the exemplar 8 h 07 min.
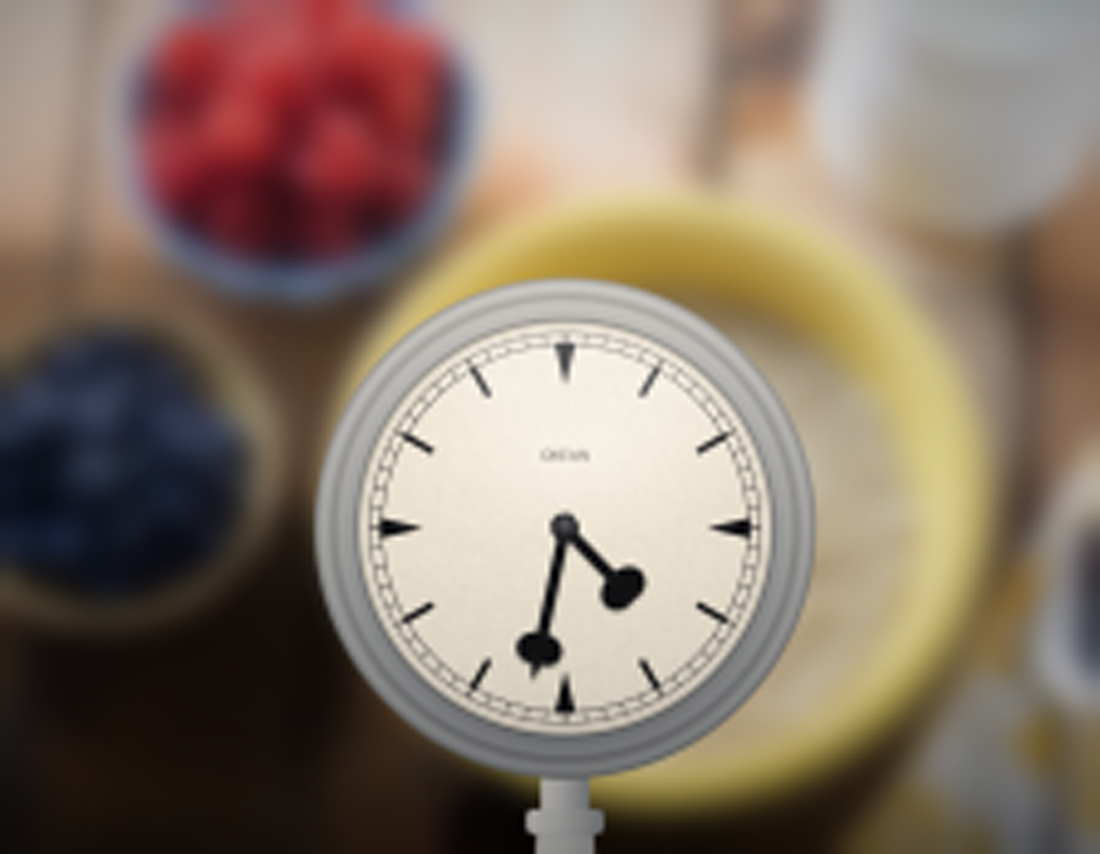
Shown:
4 h 32 min
